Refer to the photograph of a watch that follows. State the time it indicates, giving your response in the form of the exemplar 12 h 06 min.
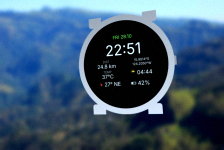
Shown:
22 h 51 min
